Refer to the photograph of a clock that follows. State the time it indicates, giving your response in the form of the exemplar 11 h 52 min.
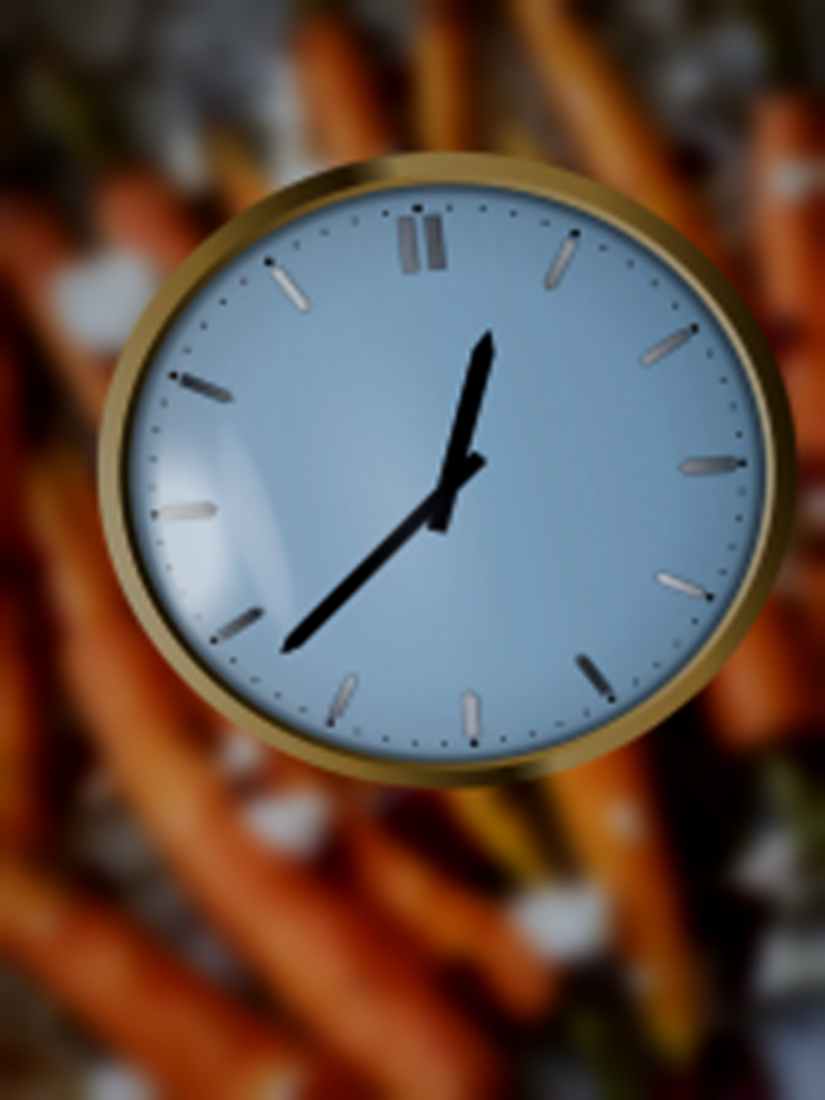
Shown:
12 h 38 min
